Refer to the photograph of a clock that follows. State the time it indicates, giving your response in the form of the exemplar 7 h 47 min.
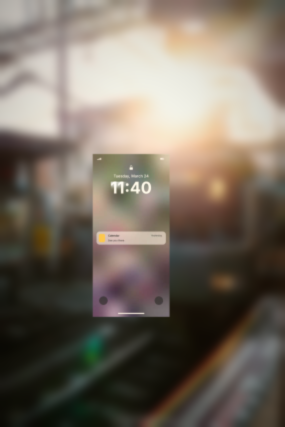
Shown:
11 h 40 min
